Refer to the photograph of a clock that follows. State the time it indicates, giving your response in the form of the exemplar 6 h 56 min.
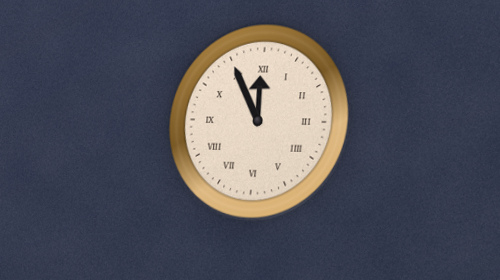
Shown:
11 h 55 min
